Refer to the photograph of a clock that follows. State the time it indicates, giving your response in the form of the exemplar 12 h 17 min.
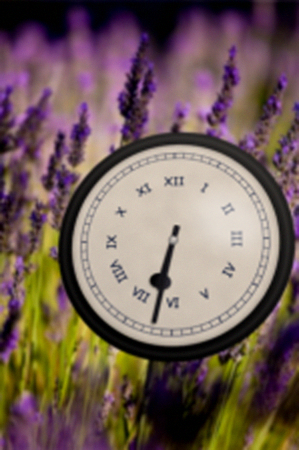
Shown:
6 h 32 min
